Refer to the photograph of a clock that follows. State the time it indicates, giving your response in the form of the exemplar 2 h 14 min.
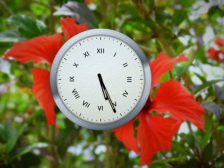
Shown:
5 h 26 min
